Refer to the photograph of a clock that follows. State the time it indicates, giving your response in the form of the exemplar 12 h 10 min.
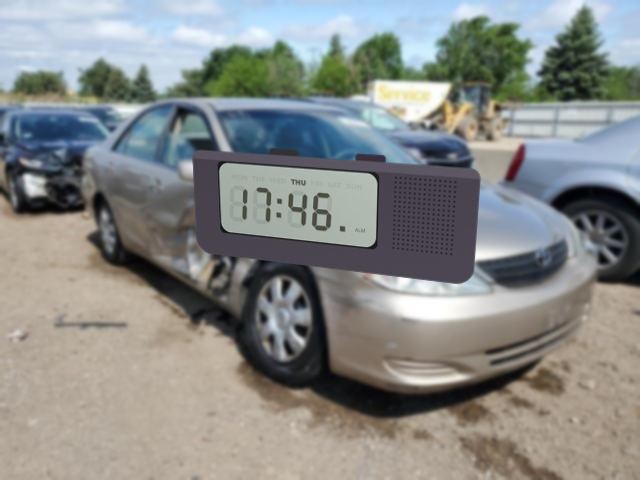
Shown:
17 h 46 min
